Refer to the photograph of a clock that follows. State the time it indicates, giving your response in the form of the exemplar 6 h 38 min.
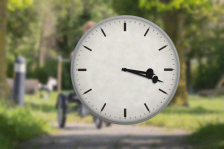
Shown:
3 h 18 min
